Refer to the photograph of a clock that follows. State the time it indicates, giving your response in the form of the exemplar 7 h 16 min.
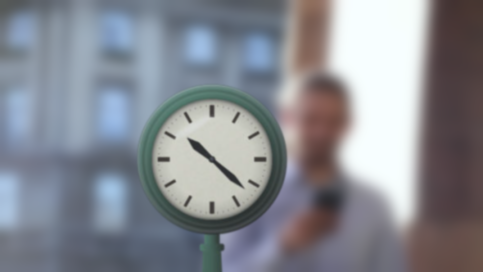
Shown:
10 h 22 min
